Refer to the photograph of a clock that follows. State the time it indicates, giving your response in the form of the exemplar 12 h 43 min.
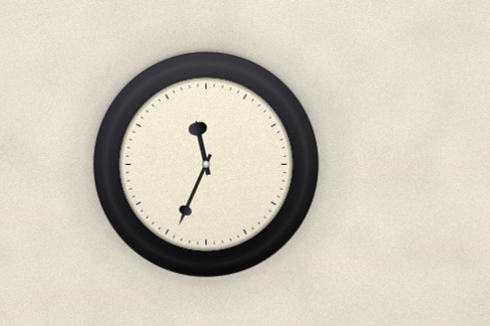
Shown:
11 h 34 min
